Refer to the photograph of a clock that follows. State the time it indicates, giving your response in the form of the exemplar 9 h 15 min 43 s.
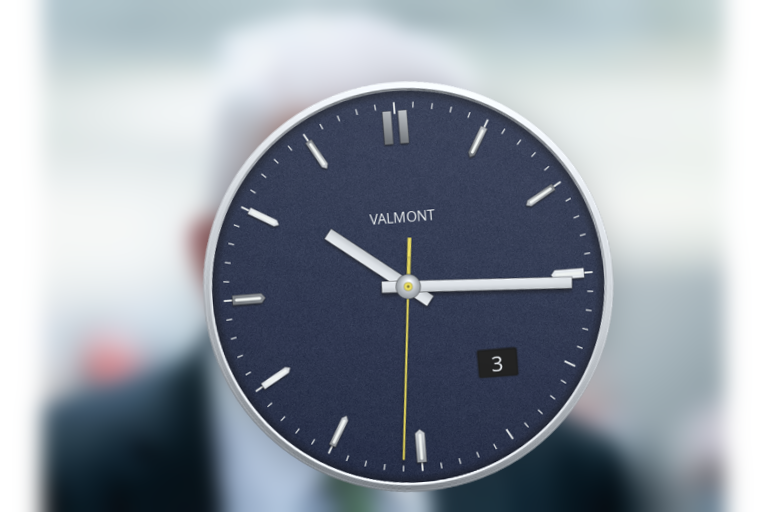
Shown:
10 h 15 min 31 s
